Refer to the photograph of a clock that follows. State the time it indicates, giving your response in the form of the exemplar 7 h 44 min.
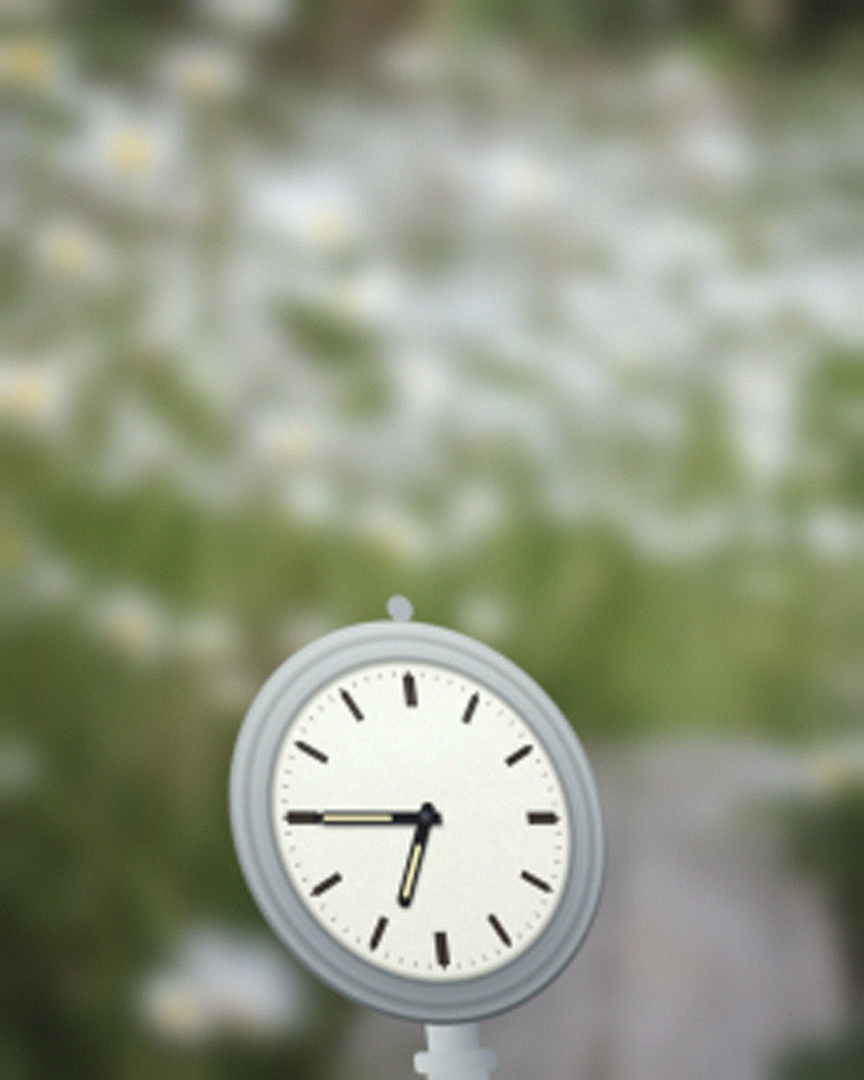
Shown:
6 h 45 min
